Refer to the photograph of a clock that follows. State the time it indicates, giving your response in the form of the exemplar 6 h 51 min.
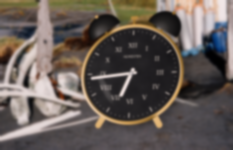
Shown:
6 h 44 min
